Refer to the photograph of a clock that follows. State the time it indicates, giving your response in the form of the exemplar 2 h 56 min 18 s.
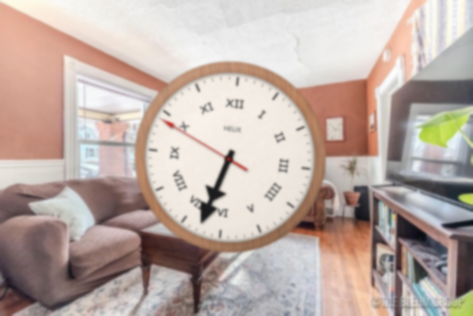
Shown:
6 h 32 min 49 s
